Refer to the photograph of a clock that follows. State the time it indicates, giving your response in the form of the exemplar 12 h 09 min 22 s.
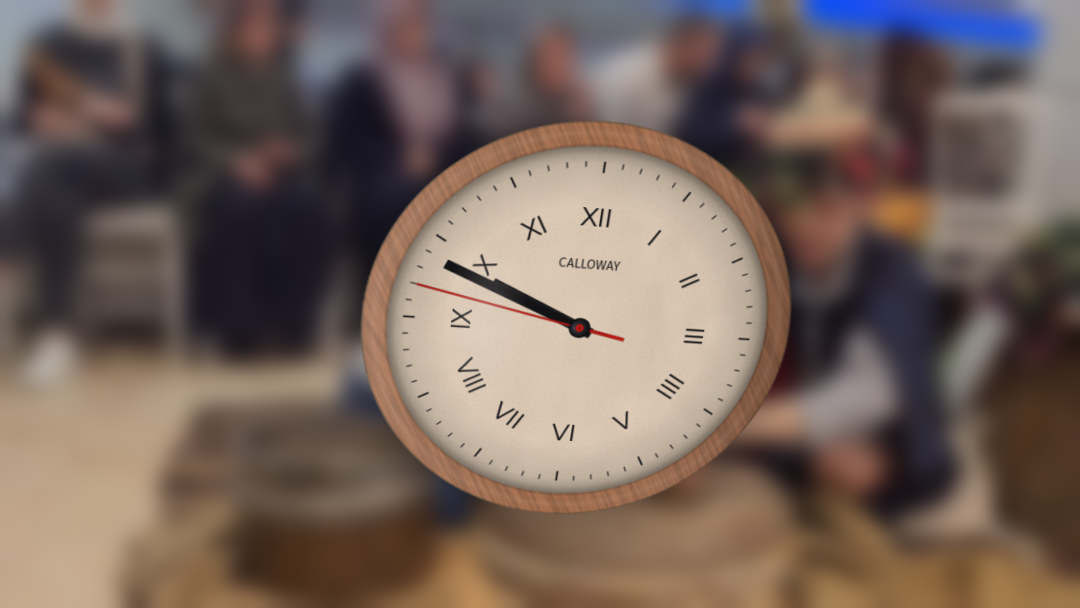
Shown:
9 h 48 min 47 s
